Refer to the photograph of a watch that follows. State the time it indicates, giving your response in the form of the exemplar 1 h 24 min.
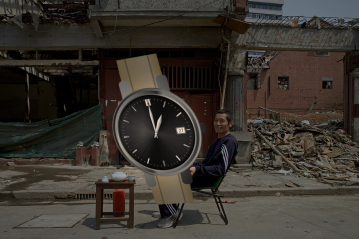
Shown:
1 h 00 min
